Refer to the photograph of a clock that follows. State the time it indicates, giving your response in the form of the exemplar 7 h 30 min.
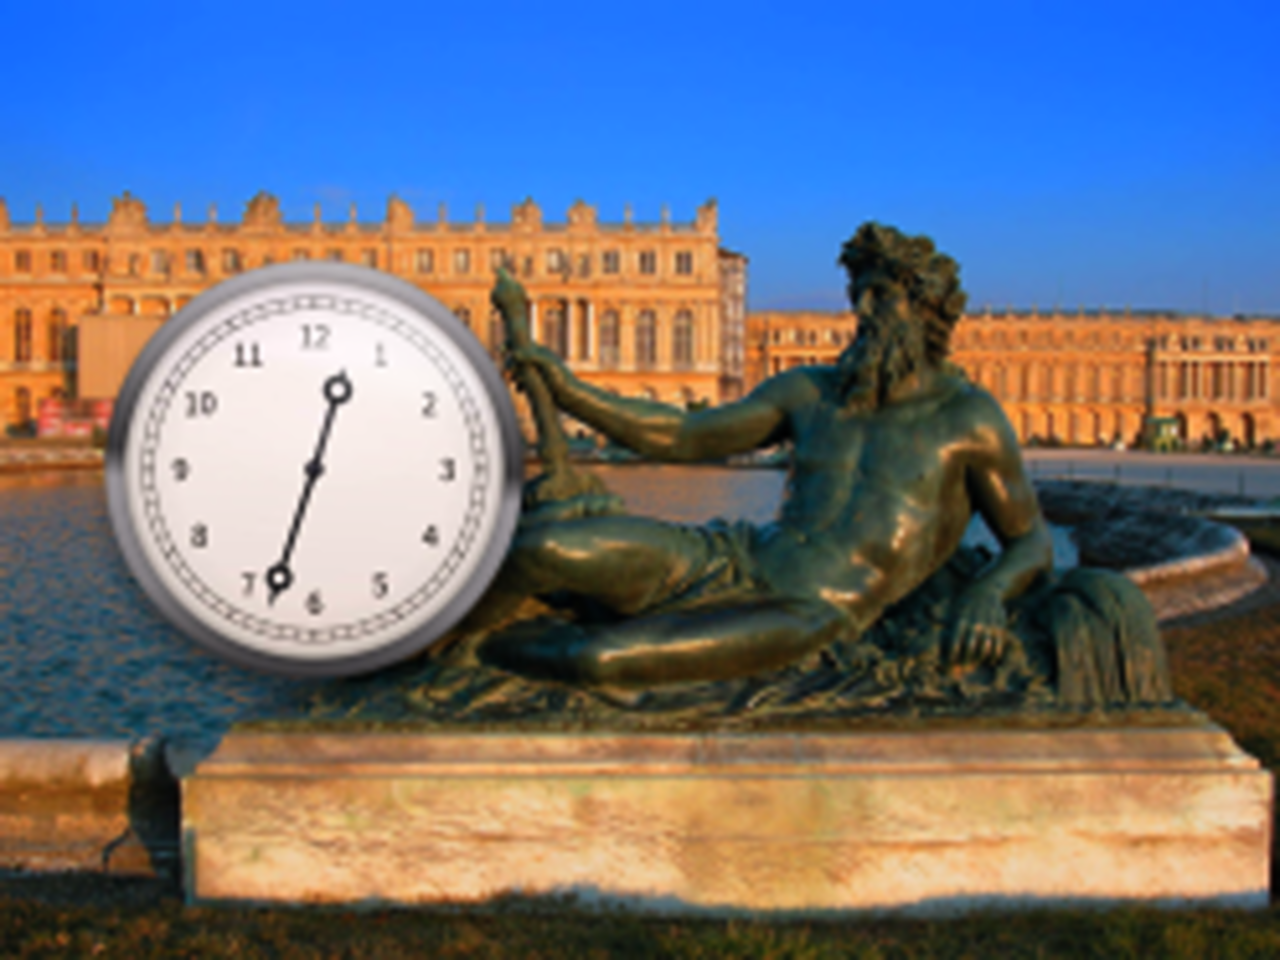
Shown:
12 h 33 min
